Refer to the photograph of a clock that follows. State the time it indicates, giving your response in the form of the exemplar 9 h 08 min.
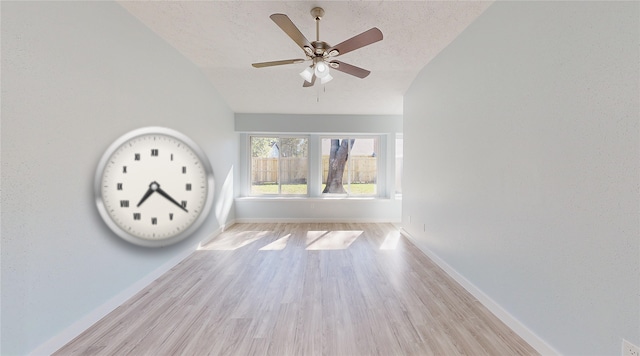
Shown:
7 h 21 min
